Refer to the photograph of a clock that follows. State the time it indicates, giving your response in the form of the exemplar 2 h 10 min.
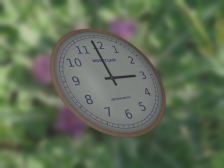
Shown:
2 h 59 min
